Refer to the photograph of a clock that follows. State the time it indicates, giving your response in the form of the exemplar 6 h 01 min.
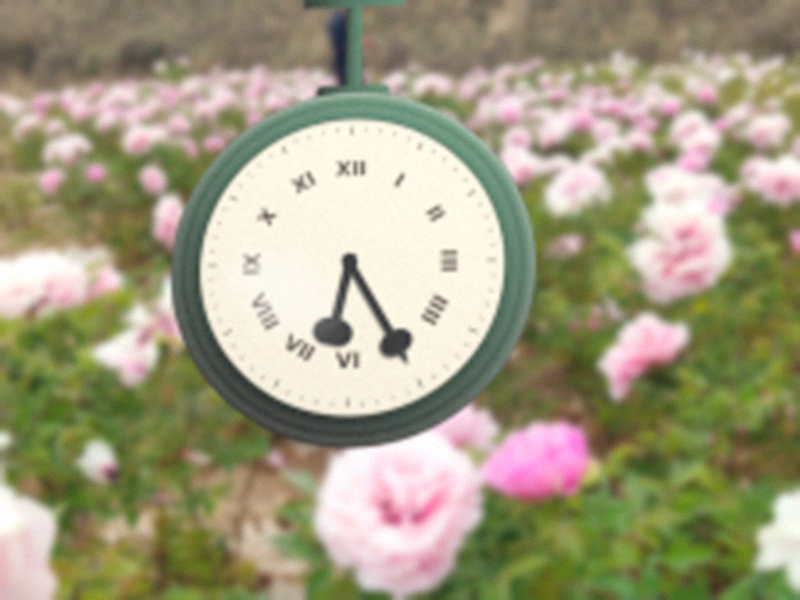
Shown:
6 h 25 min
